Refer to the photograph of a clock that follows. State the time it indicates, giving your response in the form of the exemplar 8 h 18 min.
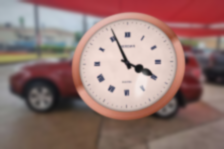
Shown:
3 h 56 min
